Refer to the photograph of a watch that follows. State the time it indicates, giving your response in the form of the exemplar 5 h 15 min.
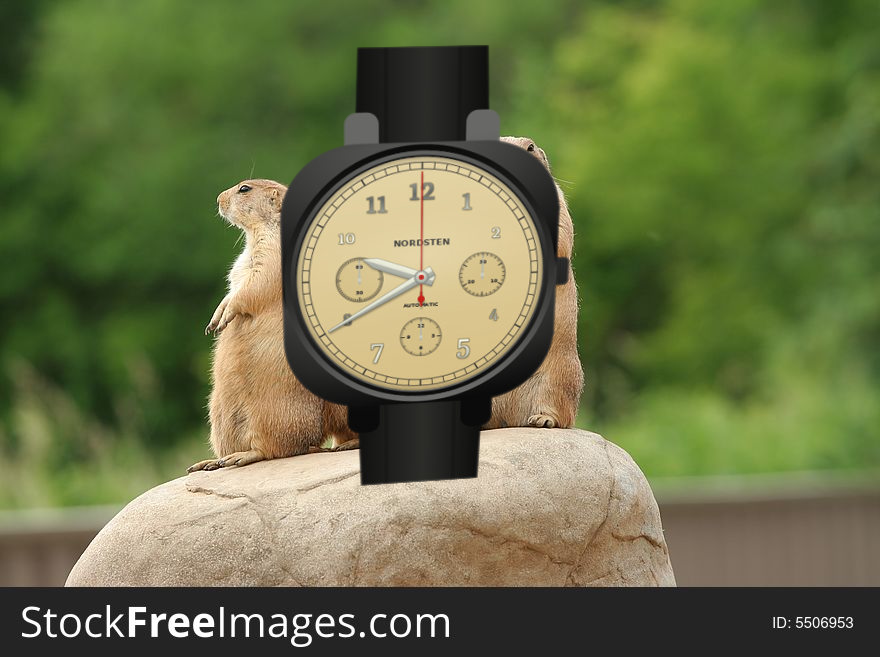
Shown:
9 h 40 min
